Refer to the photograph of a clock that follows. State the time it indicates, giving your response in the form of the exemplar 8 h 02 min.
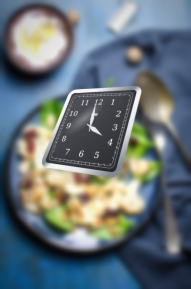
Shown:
3 h 59 min
